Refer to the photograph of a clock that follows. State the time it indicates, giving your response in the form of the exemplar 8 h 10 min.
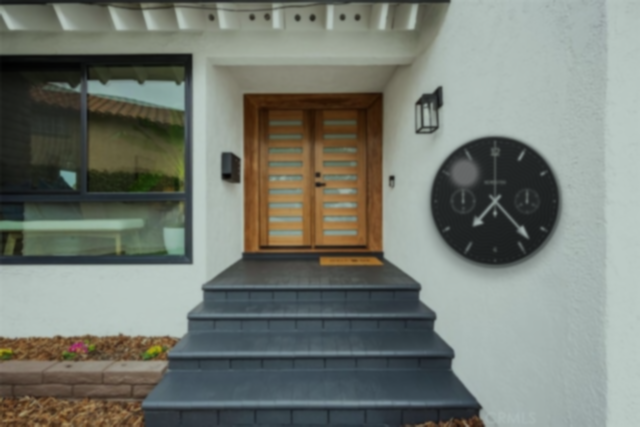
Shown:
7 h 23 min
